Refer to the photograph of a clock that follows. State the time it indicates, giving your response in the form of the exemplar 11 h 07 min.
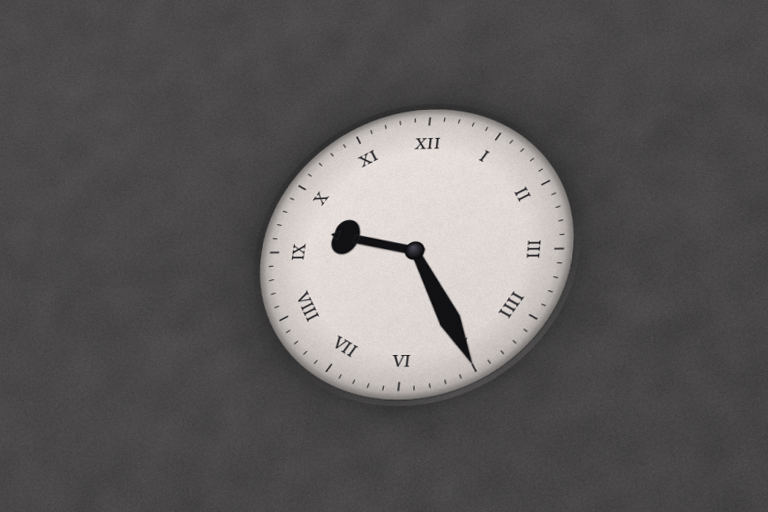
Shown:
9 h 25 min
